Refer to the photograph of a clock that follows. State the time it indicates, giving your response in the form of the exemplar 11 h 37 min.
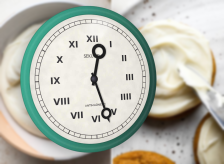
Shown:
12 h 27 min
